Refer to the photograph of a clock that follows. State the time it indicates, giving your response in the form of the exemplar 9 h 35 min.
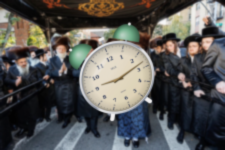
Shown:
9 h 13 min
